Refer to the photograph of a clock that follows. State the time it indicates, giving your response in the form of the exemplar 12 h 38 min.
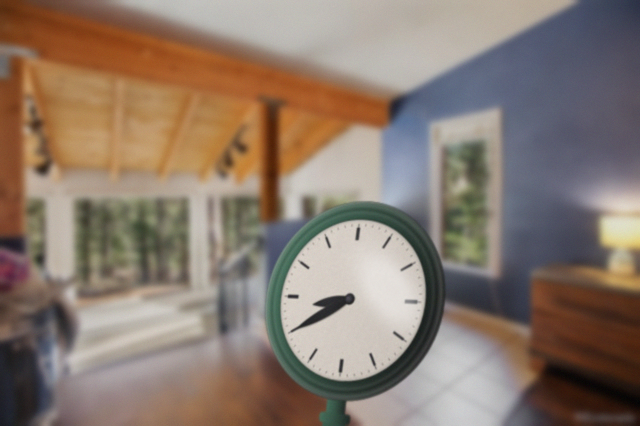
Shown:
8 h 40 min
